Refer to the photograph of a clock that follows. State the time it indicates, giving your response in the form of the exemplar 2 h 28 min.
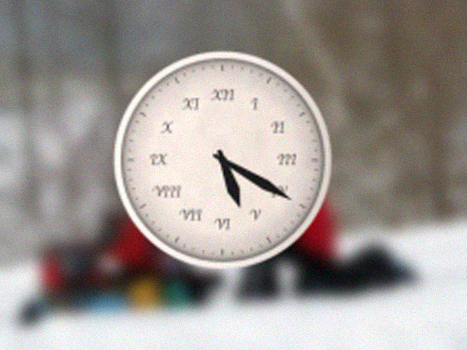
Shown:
5 h 20 min
